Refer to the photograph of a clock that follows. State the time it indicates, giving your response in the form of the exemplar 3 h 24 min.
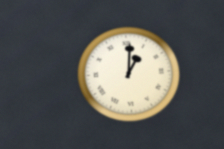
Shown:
1 h 01 min
